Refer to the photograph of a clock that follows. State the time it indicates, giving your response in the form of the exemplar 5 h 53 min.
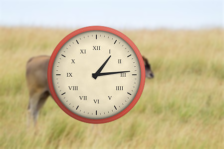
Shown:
1 h 14 min
